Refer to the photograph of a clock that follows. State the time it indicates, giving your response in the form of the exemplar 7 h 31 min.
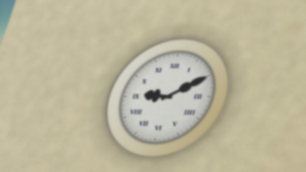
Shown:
9 h 10 min
